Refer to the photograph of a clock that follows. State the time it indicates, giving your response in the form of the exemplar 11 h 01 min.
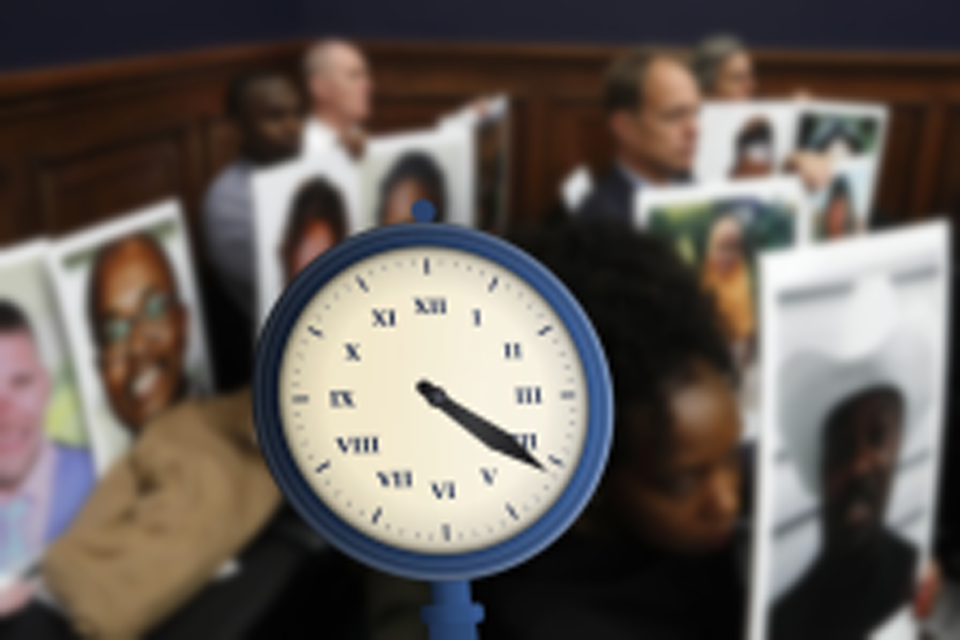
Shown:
4 h 21 min
